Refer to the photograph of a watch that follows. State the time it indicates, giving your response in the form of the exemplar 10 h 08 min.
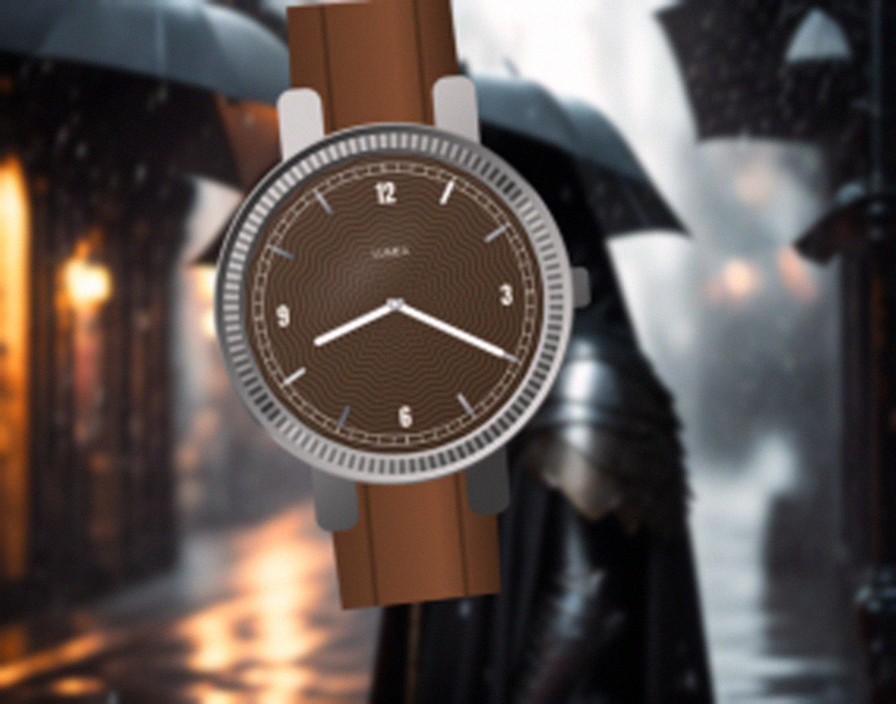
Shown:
8 h 20 min
